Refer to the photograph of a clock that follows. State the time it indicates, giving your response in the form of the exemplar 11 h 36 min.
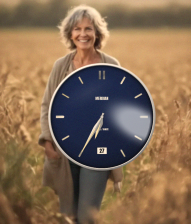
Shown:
6 h 35 min
